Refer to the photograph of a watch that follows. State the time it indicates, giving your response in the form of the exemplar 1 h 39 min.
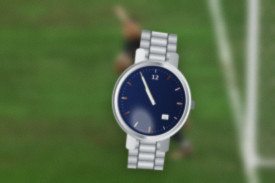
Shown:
10 h 55 min
